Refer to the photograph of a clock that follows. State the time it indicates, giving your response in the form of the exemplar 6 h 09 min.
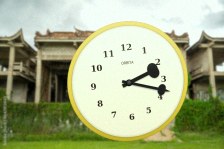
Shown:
2 h 18 min
